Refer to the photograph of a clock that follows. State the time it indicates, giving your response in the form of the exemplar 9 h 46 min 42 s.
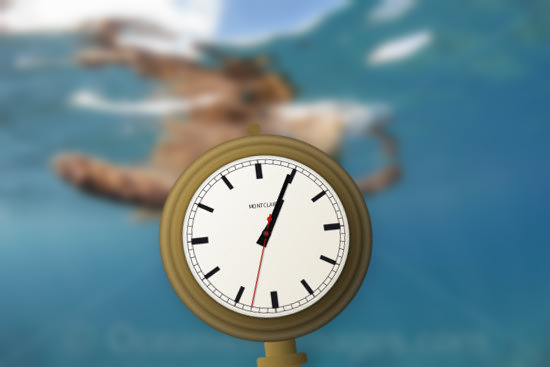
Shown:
1 h 04 min 33 s
